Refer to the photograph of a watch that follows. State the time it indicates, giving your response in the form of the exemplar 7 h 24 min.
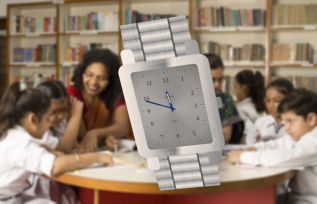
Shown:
11 h 49 min
